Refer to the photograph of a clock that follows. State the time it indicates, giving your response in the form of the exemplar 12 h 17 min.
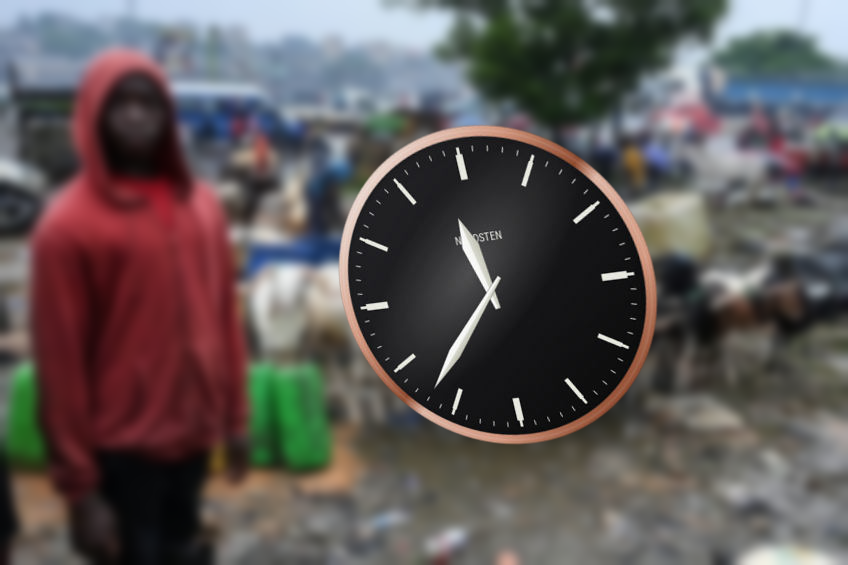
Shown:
11 h 37 min
